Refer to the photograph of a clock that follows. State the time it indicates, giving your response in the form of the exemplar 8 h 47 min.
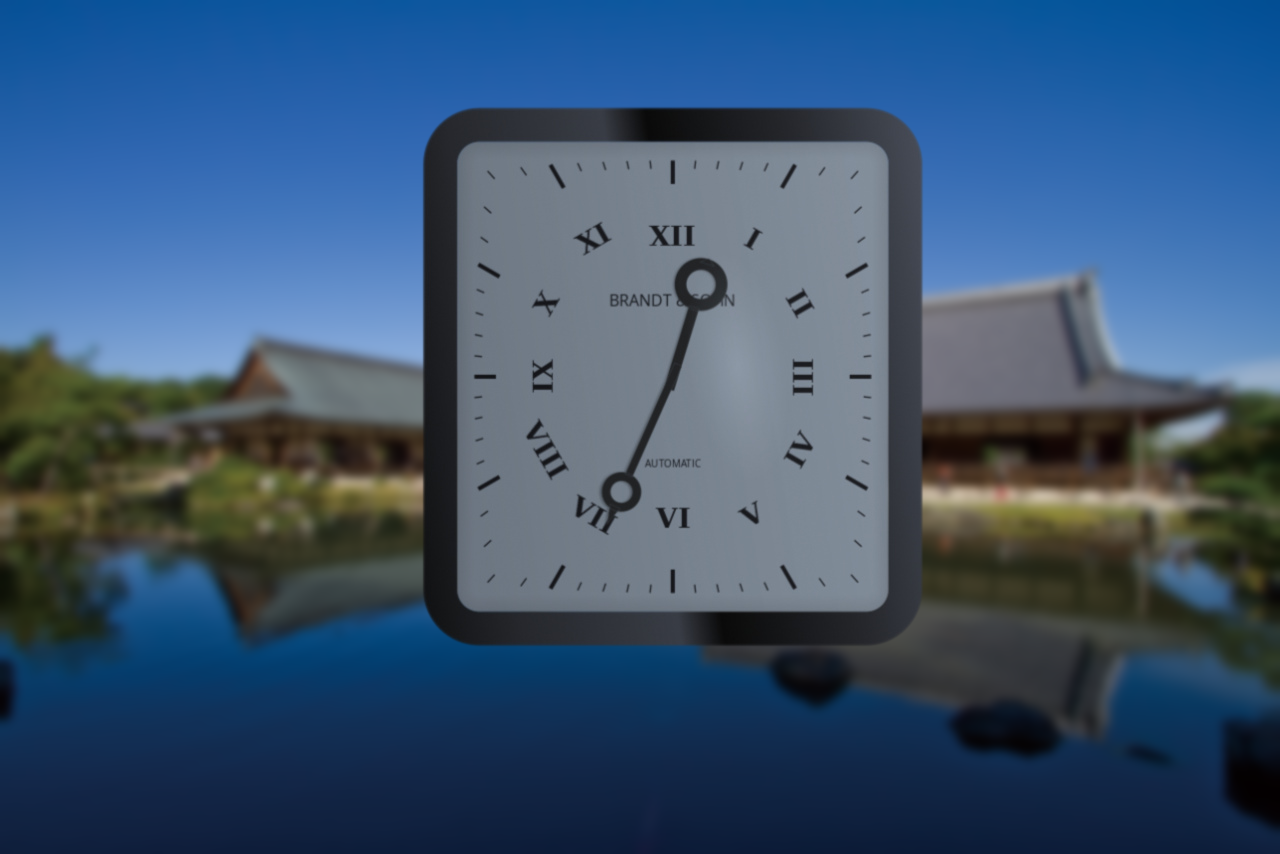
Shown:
12 h 34 min
